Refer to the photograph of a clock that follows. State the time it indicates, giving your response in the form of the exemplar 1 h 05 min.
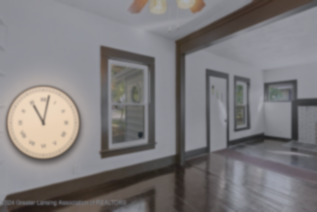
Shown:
11 h 02 min
